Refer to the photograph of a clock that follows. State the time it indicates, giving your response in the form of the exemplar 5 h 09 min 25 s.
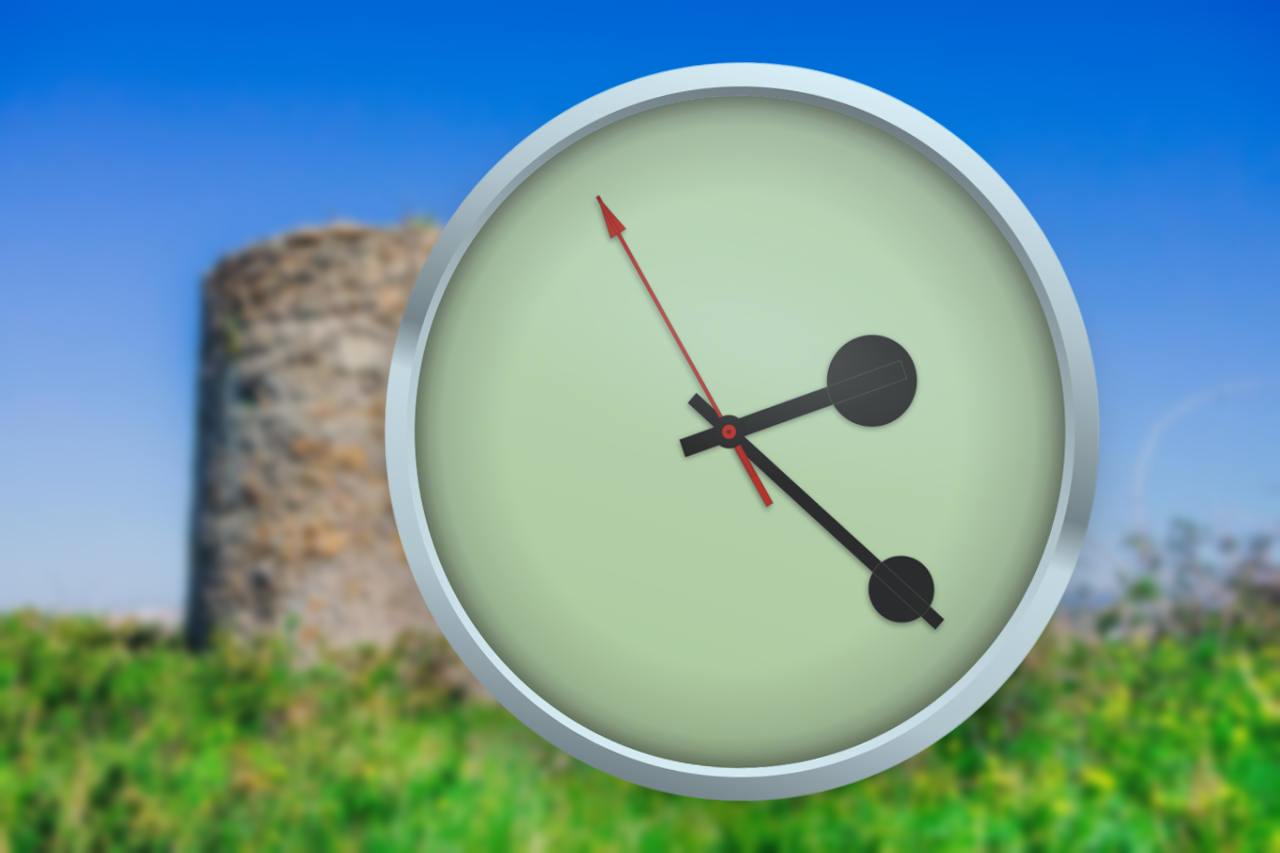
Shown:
2 h 21 min 55 s
